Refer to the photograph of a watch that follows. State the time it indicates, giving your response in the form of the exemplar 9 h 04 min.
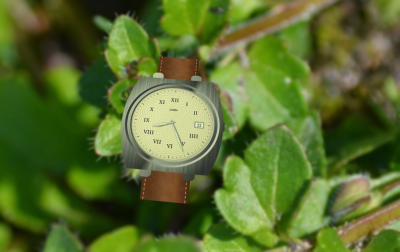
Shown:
8 h 26 min
